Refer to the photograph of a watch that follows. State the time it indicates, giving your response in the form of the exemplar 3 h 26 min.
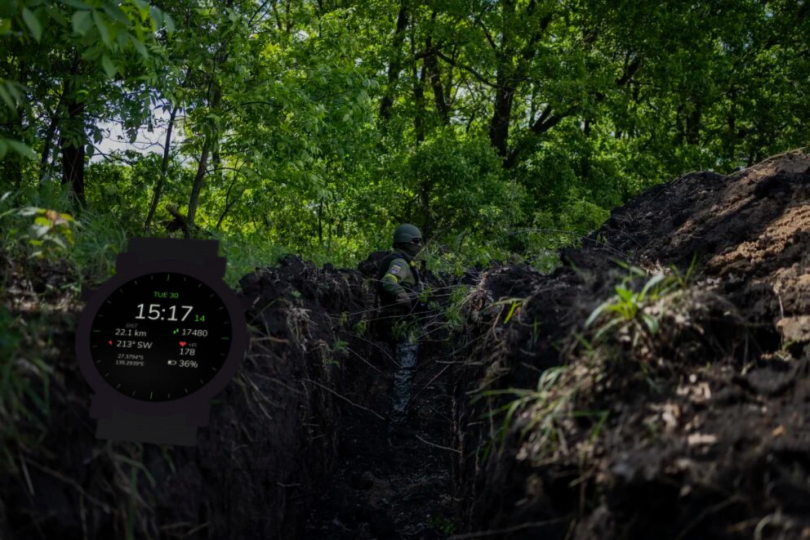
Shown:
15 h 17 min
